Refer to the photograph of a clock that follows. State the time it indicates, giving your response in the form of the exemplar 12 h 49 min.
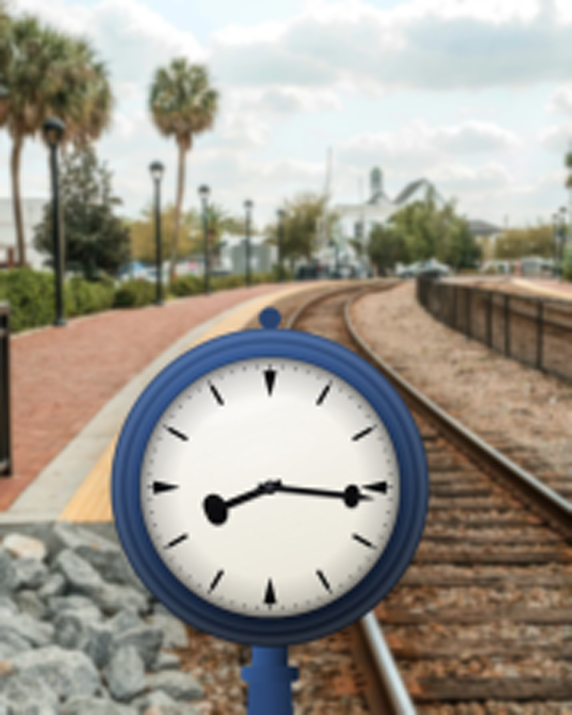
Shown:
8 h 16 min
